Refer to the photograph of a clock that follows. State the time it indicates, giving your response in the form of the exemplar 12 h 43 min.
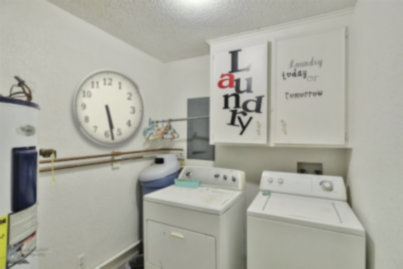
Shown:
5 h 28 min
